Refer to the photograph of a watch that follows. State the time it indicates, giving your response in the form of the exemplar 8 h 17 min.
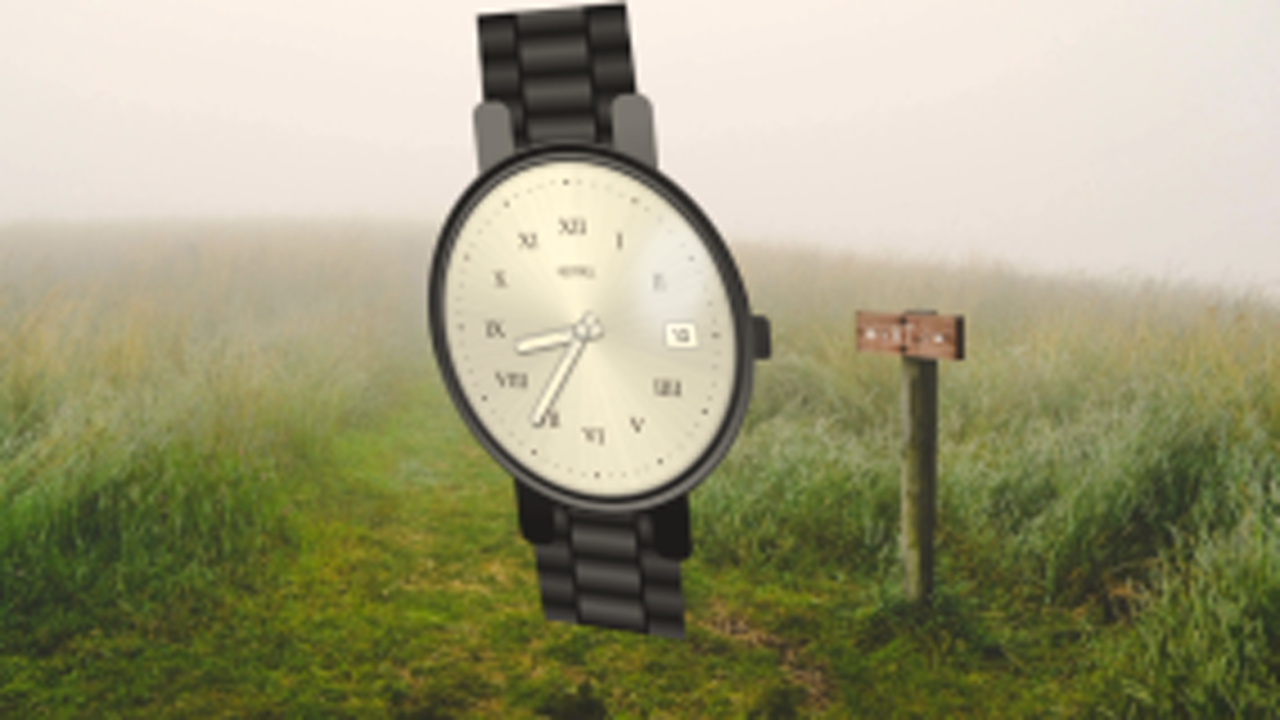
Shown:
8 h 36 min
